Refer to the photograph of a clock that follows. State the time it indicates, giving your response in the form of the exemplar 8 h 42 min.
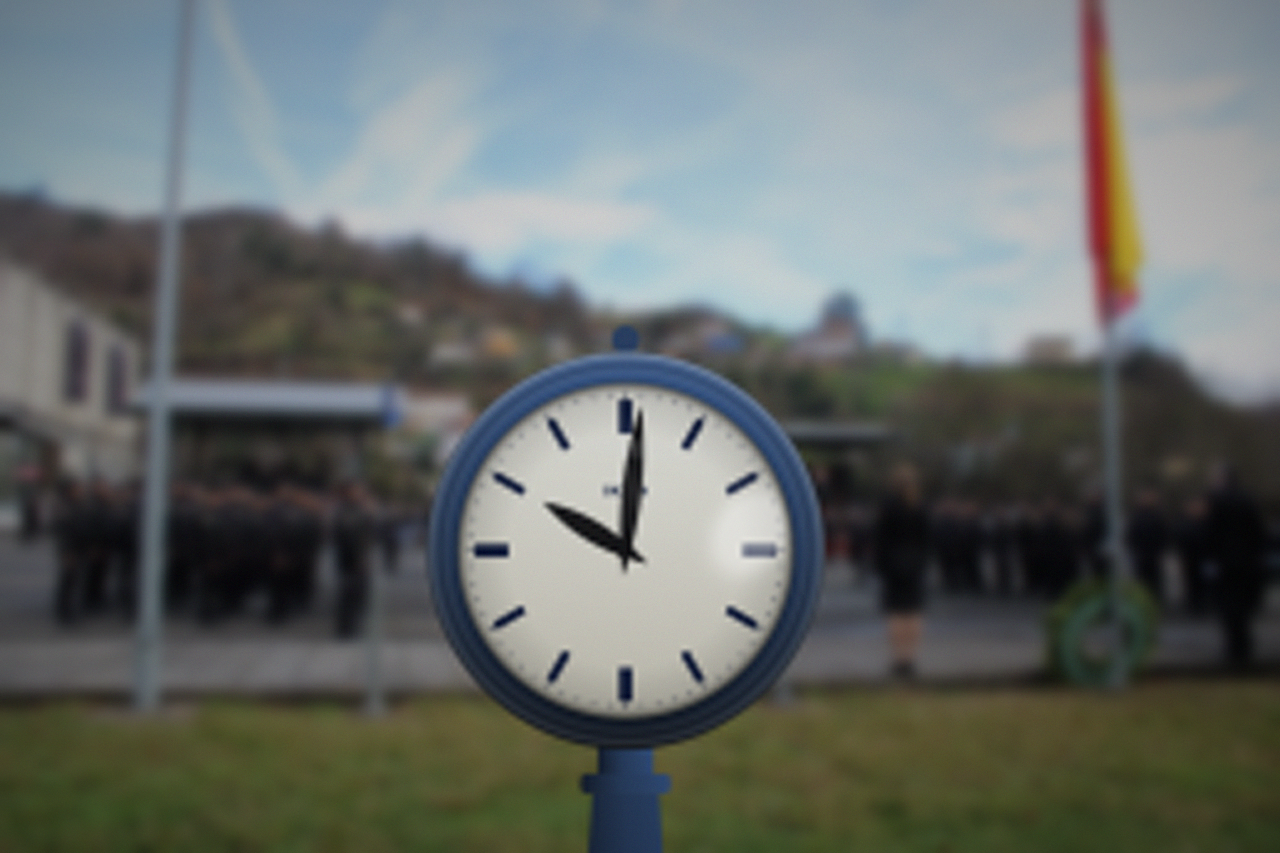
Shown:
10 h 01 min
